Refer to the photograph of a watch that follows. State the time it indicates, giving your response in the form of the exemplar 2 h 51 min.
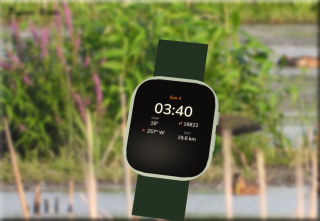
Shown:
3 h 40 min
